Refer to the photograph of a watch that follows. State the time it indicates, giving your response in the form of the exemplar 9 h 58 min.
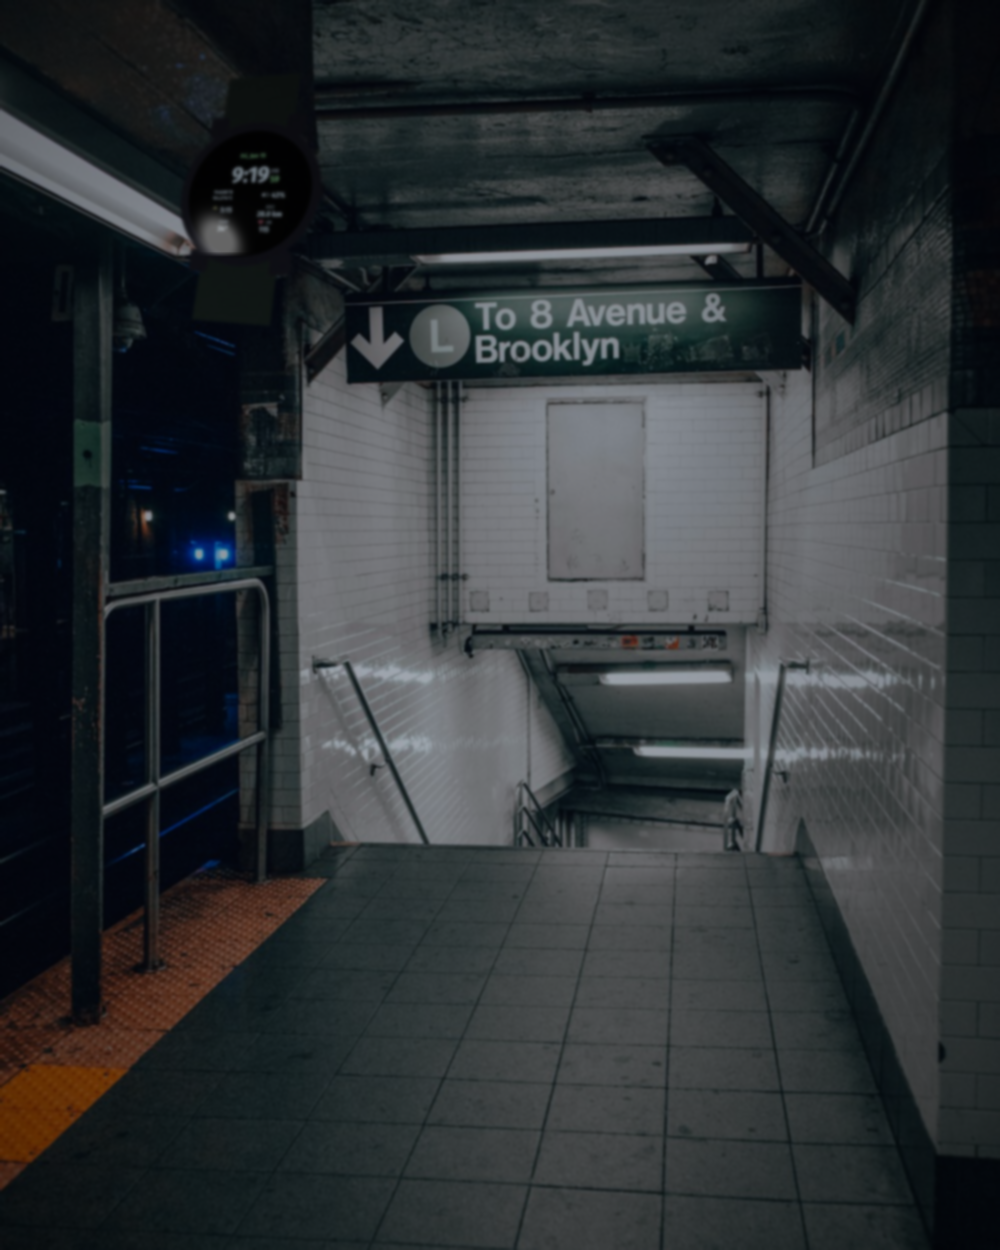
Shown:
9 h 19 min
